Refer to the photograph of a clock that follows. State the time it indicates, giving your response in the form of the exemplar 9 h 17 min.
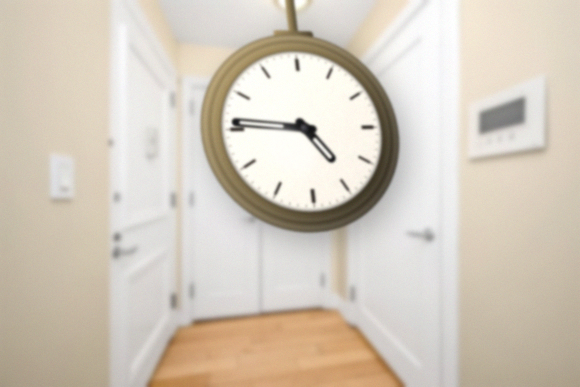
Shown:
4 h 46 min
